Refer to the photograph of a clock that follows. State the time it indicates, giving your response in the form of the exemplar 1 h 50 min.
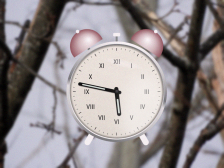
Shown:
5 h 47 min
